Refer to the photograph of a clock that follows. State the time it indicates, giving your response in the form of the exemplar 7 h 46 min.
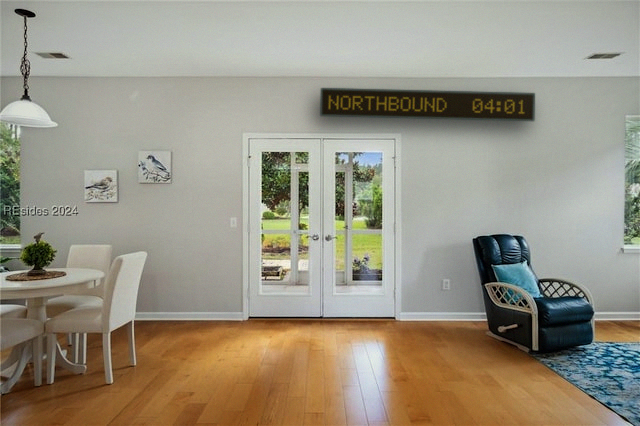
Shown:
4 h 01 min
